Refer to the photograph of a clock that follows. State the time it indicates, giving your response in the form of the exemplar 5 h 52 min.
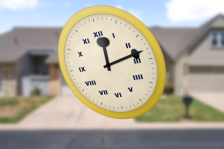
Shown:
12 h 13 min
